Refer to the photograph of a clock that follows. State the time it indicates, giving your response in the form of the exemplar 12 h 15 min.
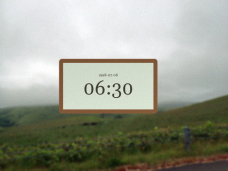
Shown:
6 h 30 min
